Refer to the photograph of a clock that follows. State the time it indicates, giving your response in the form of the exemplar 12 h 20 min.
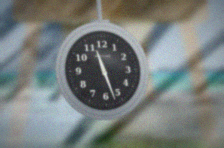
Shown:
11 h 27 min
